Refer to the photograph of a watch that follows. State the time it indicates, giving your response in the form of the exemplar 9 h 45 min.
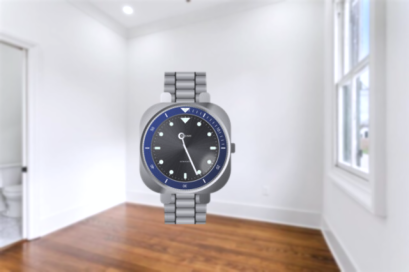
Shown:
11 h 26 min
